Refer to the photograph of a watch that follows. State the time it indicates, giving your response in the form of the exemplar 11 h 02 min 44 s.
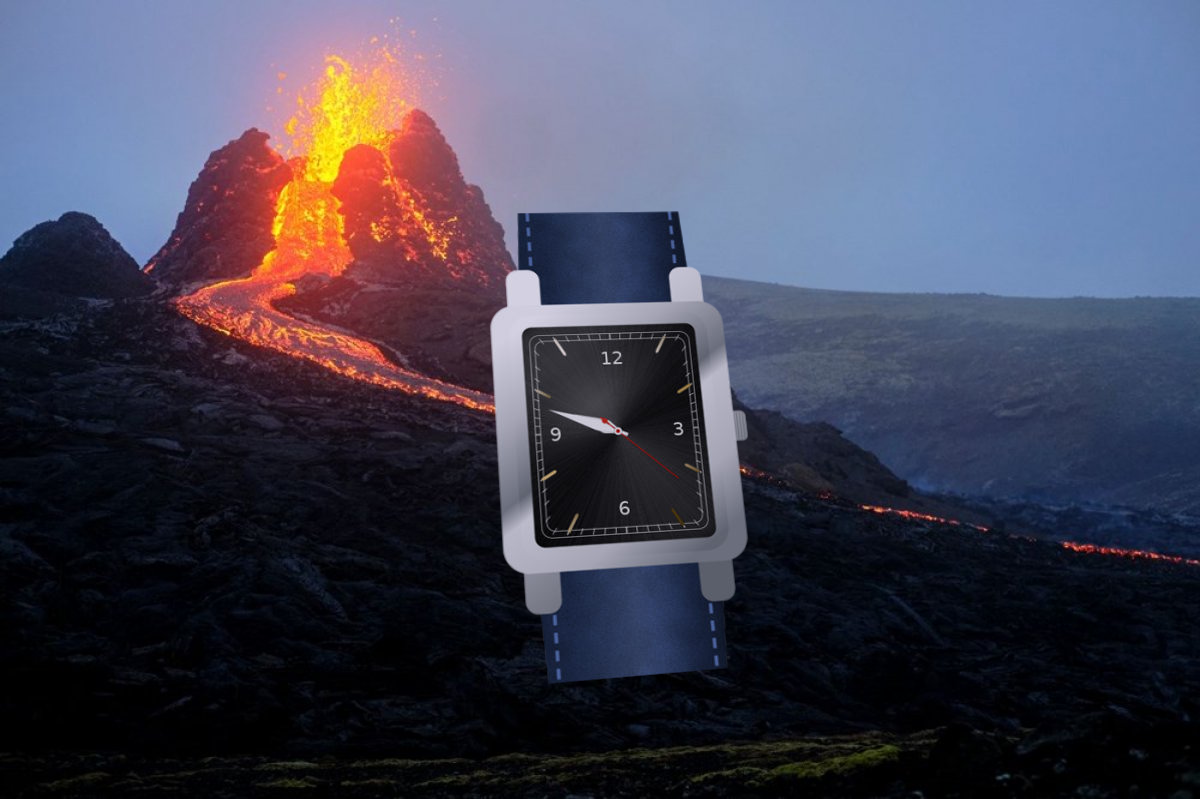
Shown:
9 h 48 min 22 s
